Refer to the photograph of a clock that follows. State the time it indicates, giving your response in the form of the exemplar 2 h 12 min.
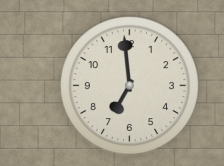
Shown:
6 h 59 min
